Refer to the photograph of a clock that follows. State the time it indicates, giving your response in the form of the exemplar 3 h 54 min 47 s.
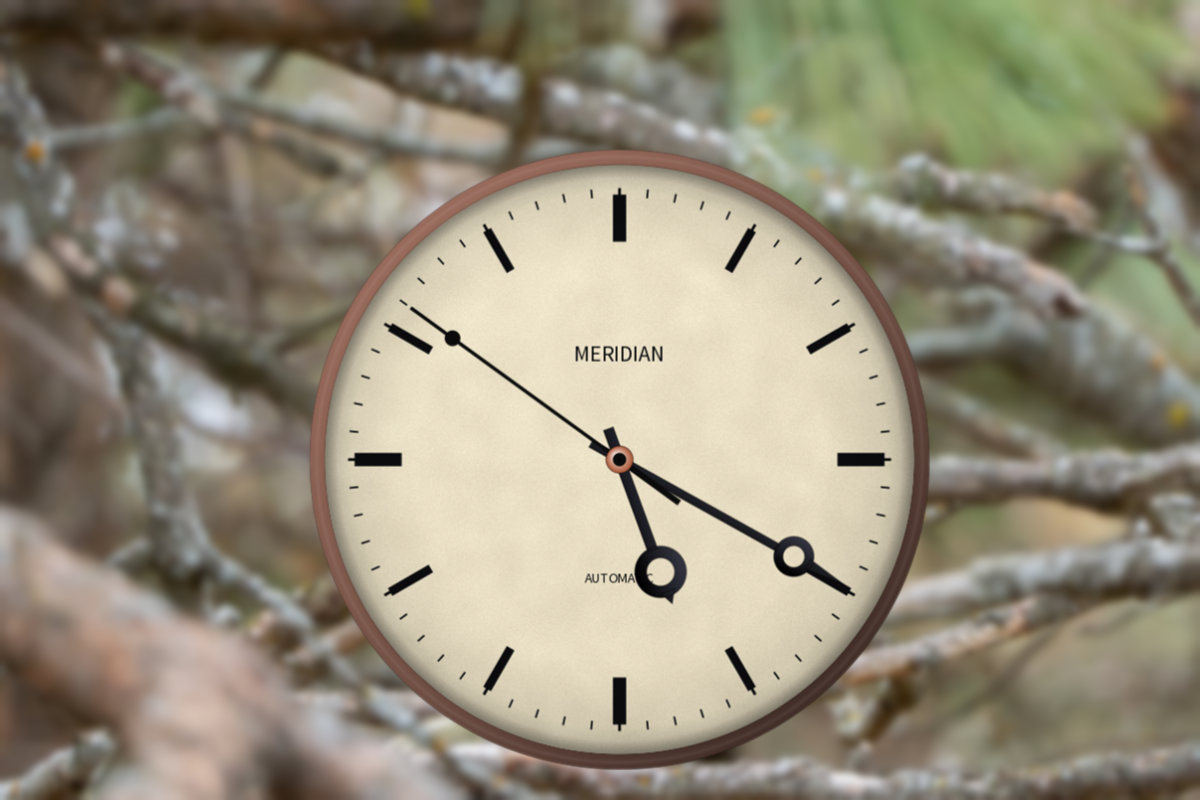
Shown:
5 h 19 min 51 s
